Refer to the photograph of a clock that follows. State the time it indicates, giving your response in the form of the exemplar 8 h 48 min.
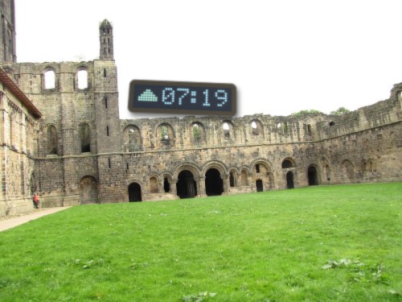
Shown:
7 h 19 min
